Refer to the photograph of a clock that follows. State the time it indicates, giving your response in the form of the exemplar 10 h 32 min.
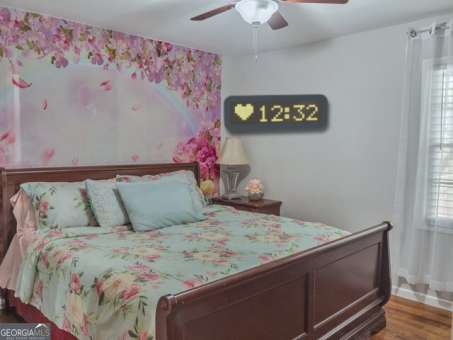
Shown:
12 h 32 min
